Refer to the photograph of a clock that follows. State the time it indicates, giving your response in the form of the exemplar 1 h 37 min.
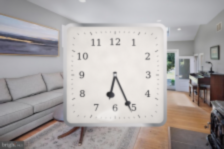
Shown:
6 h 26 min
